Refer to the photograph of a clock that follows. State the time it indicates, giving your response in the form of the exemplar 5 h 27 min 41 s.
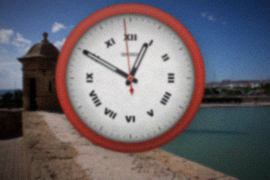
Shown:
12 h 49 min 59 s
